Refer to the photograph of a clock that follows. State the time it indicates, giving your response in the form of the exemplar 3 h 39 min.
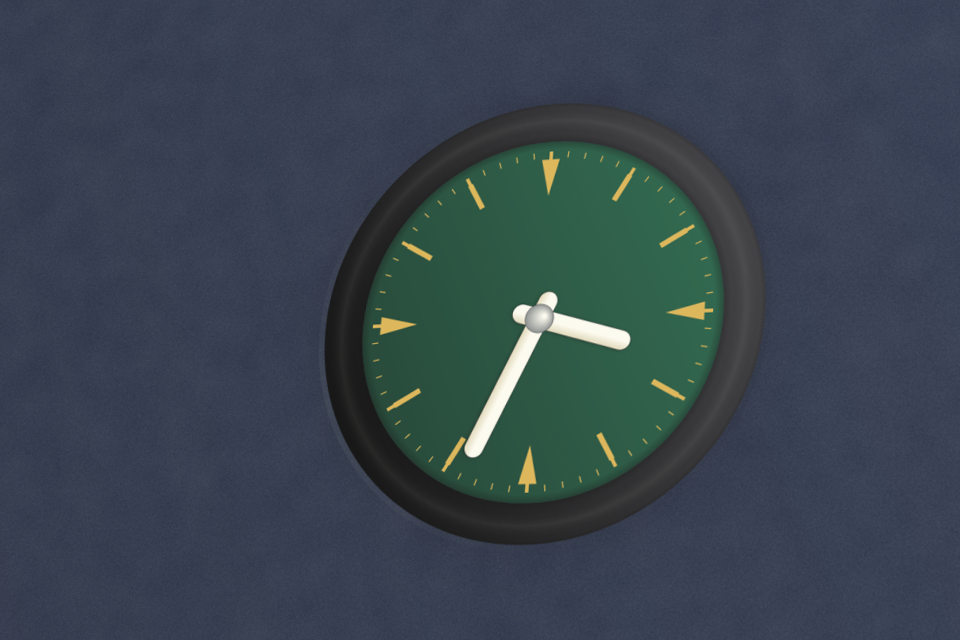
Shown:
3 h 34 min
